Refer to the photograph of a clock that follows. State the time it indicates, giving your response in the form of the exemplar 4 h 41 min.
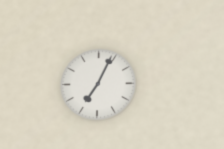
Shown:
7 h 04 min
